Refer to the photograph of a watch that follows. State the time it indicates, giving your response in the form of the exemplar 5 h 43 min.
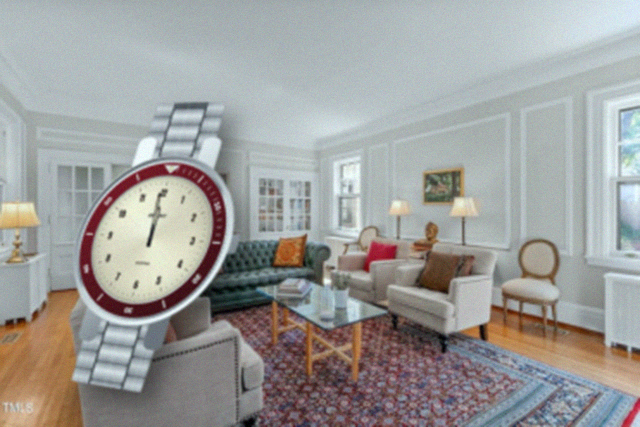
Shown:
11 h 59 min
